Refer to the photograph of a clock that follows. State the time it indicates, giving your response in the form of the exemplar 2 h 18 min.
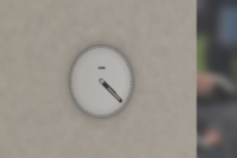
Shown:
4 h 22 min
